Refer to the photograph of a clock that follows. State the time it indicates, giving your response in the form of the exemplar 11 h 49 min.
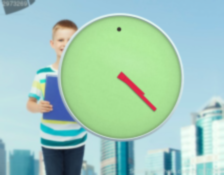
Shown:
4 h 23 min
